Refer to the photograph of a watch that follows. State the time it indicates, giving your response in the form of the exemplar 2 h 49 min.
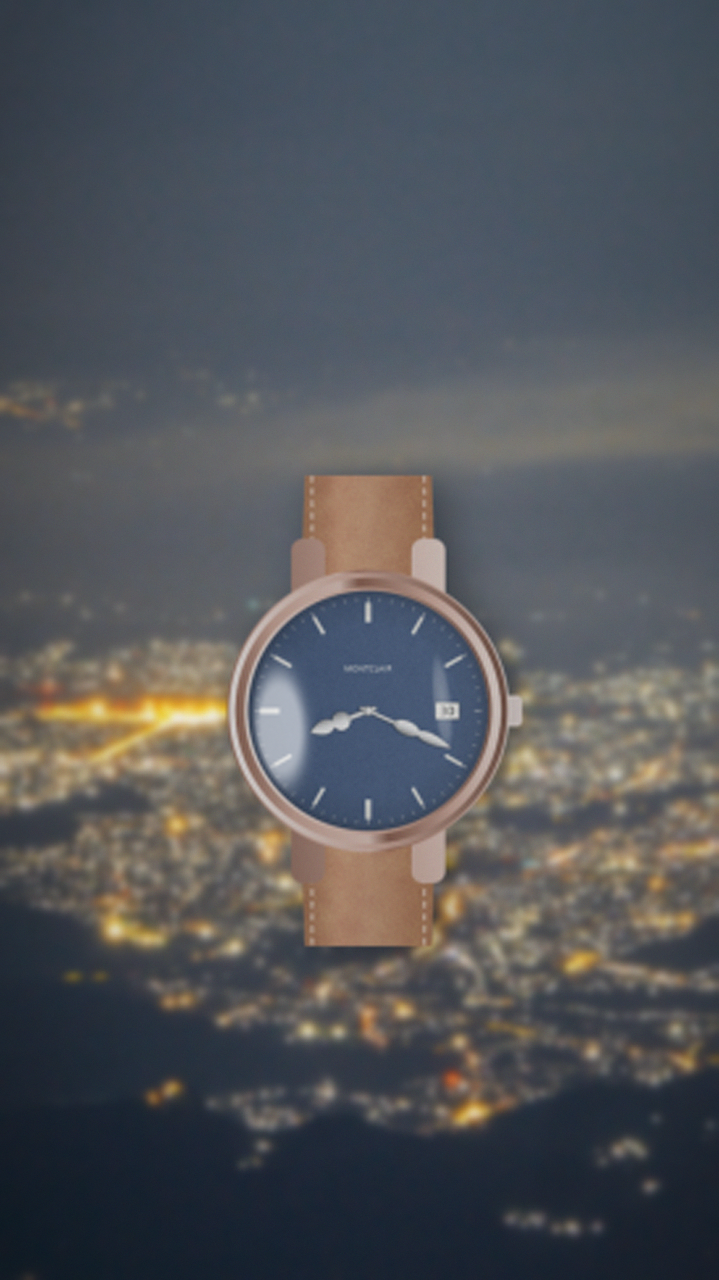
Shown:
8 h 19 min
